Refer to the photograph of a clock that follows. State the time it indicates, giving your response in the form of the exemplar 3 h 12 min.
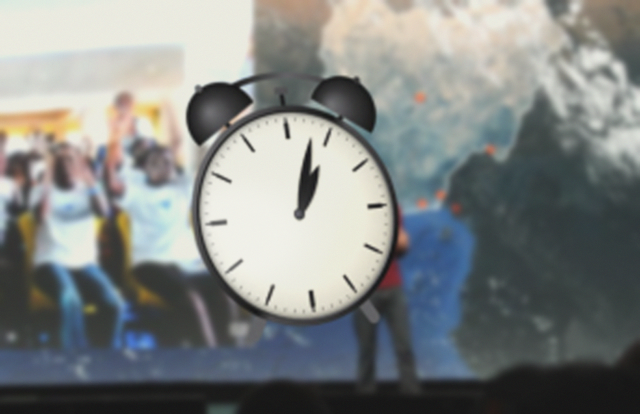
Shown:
1 h 03 min
